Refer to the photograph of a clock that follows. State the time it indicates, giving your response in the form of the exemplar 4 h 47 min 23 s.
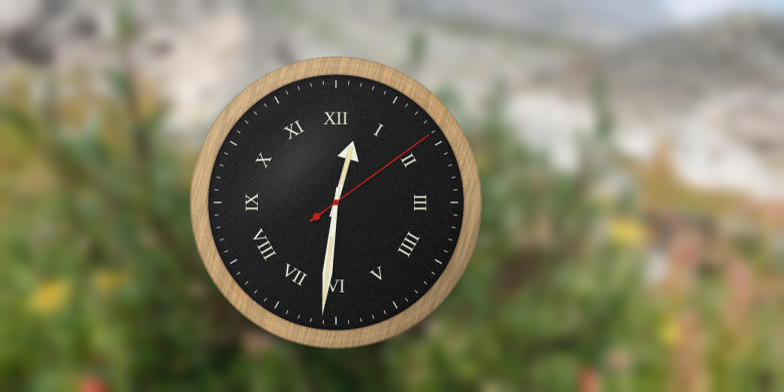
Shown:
12 h 31 min 09 s
